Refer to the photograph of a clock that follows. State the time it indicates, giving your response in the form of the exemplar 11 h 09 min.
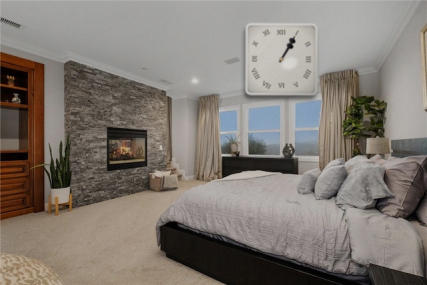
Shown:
1 h 05 min
